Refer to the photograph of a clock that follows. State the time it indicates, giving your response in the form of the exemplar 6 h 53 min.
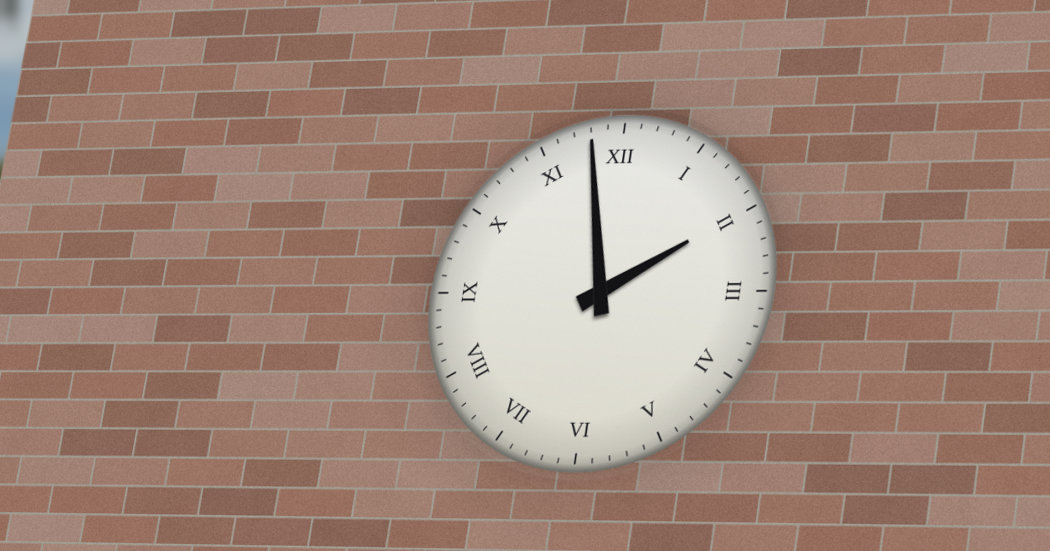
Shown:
1 h 58 min
